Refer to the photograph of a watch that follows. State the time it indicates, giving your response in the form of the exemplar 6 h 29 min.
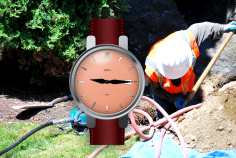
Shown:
9 h 15 min
